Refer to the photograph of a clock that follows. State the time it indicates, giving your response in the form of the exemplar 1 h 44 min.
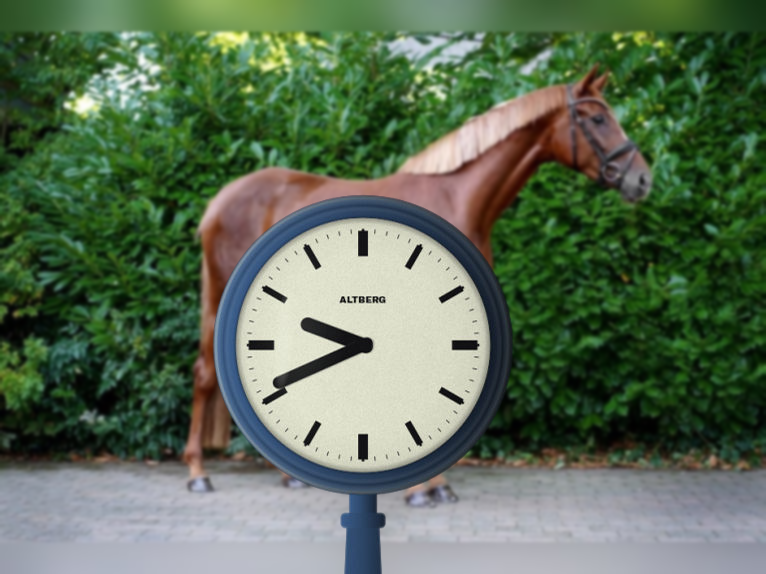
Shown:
9 h 41 min
